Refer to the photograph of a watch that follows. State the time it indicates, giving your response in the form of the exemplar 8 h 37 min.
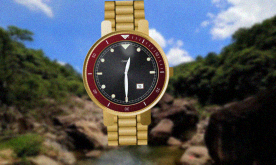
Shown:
12 h 30 min
